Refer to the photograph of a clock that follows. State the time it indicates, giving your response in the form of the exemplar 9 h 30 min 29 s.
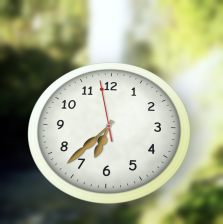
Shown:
6 h 36 min 58 s
